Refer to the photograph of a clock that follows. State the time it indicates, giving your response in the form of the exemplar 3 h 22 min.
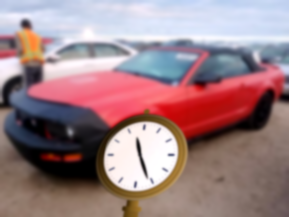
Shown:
11 h 26 min
